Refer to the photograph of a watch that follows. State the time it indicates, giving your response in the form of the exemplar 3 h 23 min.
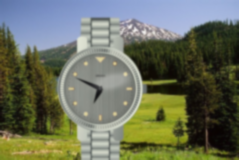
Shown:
6 h 49 min
